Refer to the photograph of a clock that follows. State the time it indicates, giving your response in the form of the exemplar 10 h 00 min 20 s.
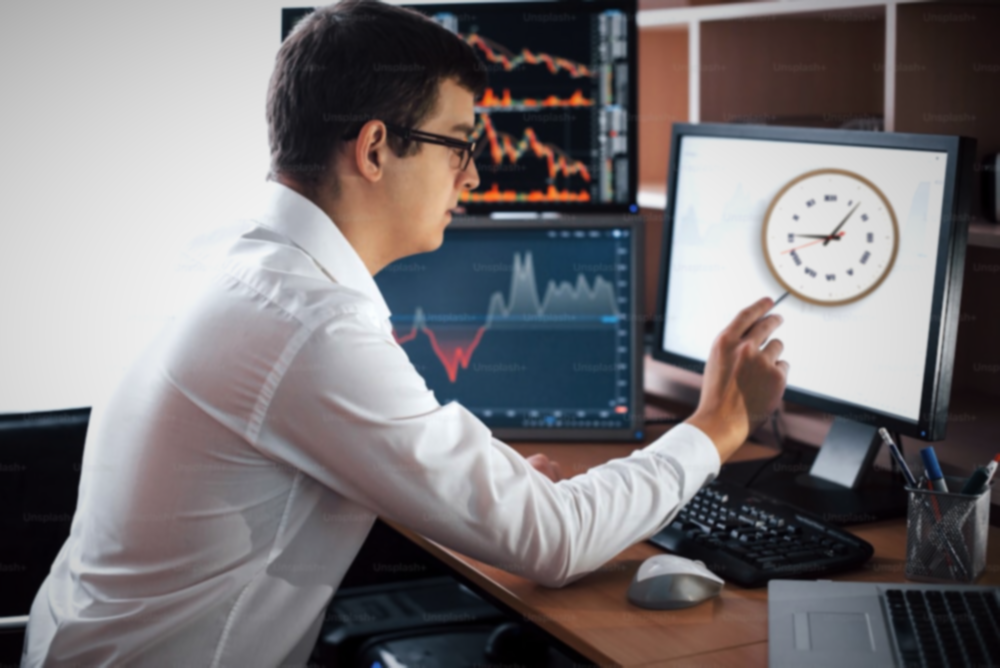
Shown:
9 h 06 min 42 s
